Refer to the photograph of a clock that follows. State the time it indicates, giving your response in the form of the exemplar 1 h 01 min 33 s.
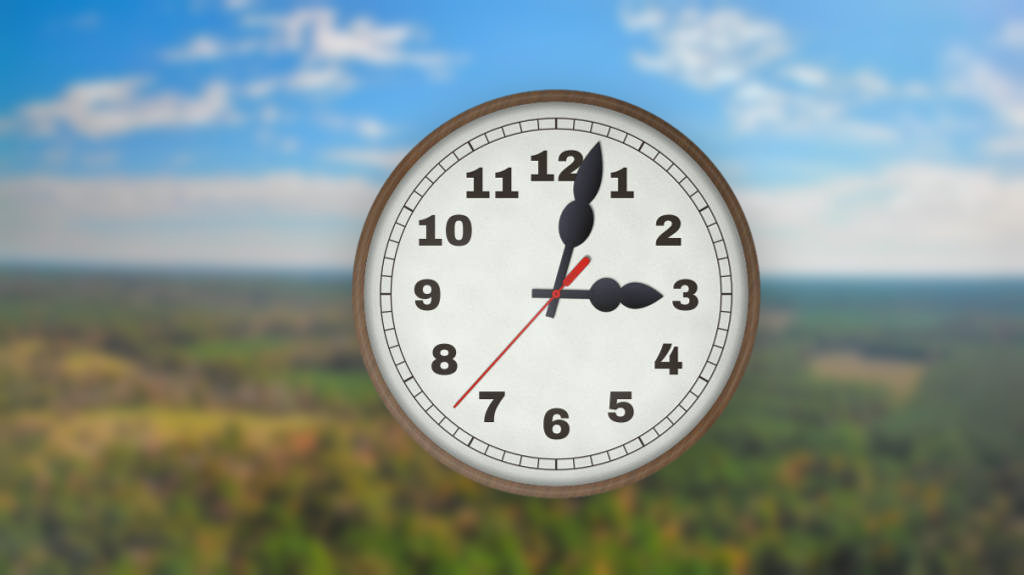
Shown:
3 h 02 min 37 s
